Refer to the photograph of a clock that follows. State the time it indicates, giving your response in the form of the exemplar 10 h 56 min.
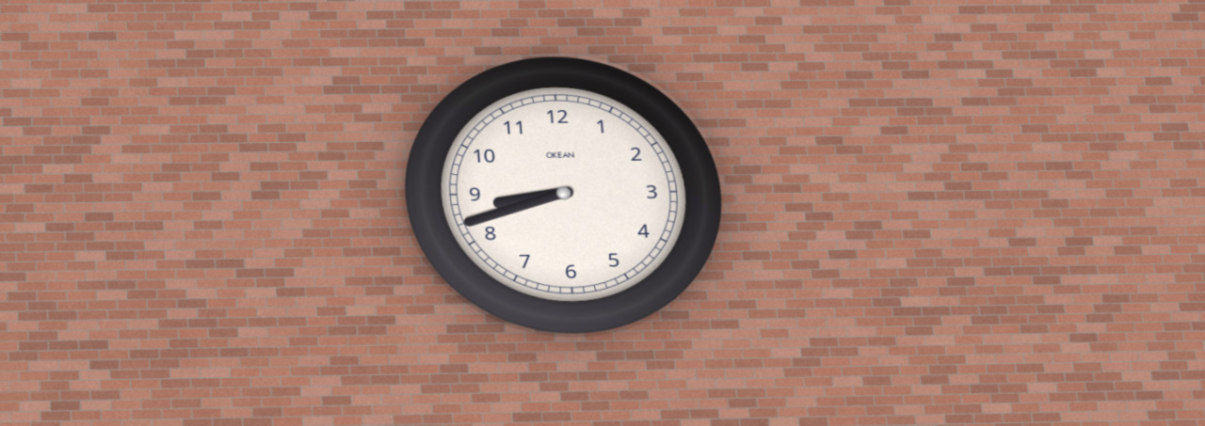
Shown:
8 h 42 min
